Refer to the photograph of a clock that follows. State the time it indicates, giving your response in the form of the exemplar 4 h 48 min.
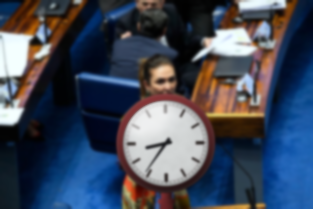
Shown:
8 h 36 min
